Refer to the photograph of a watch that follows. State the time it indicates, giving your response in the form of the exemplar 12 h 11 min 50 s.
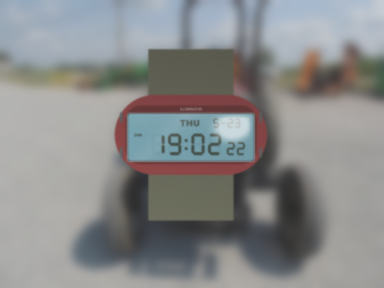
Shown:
19 h 02 min 22 s
